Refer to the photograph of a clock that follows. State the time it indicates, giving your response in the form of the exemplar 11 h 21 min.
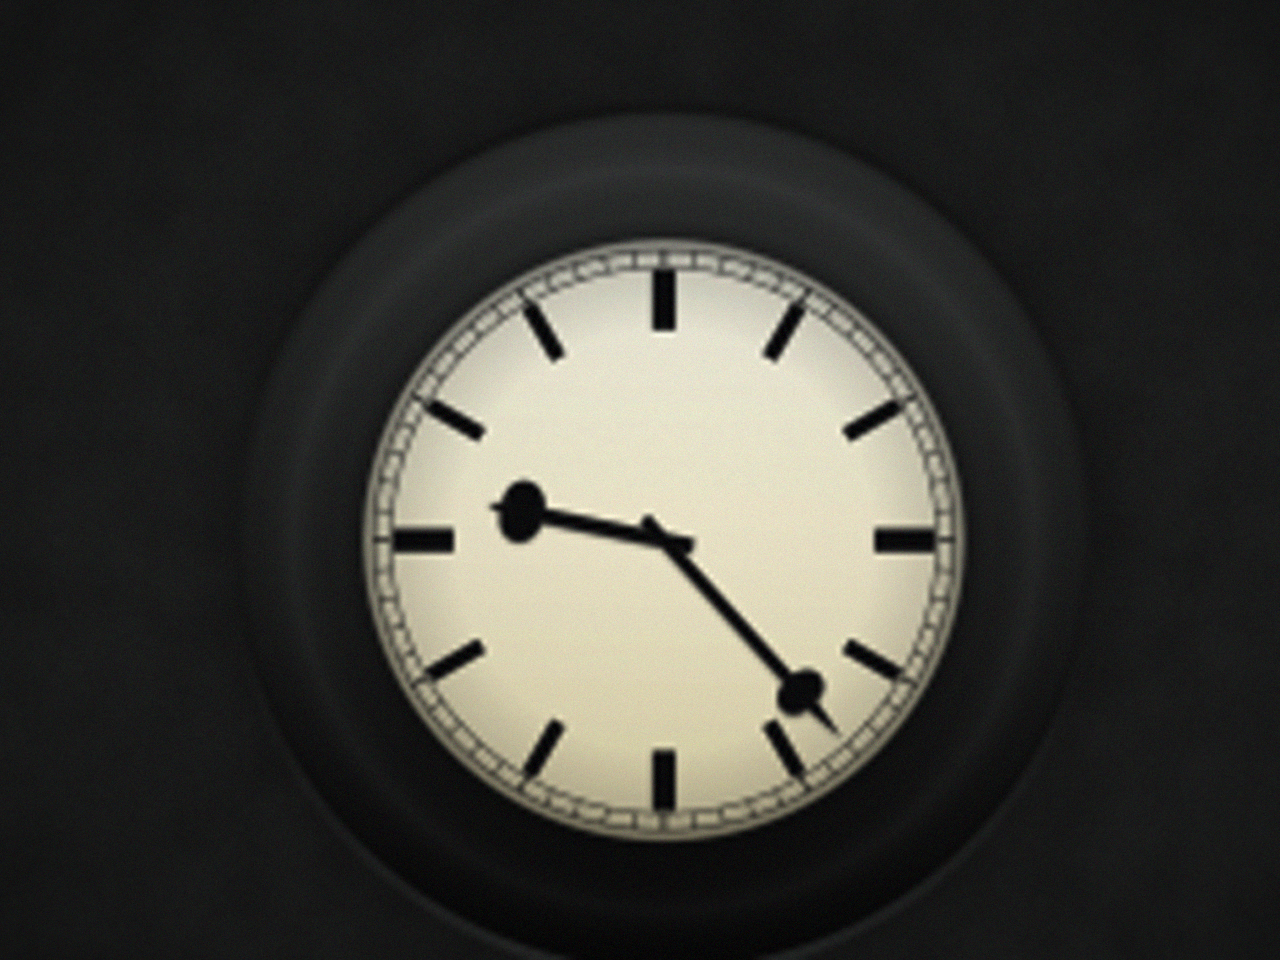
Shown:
9 h 23 min
